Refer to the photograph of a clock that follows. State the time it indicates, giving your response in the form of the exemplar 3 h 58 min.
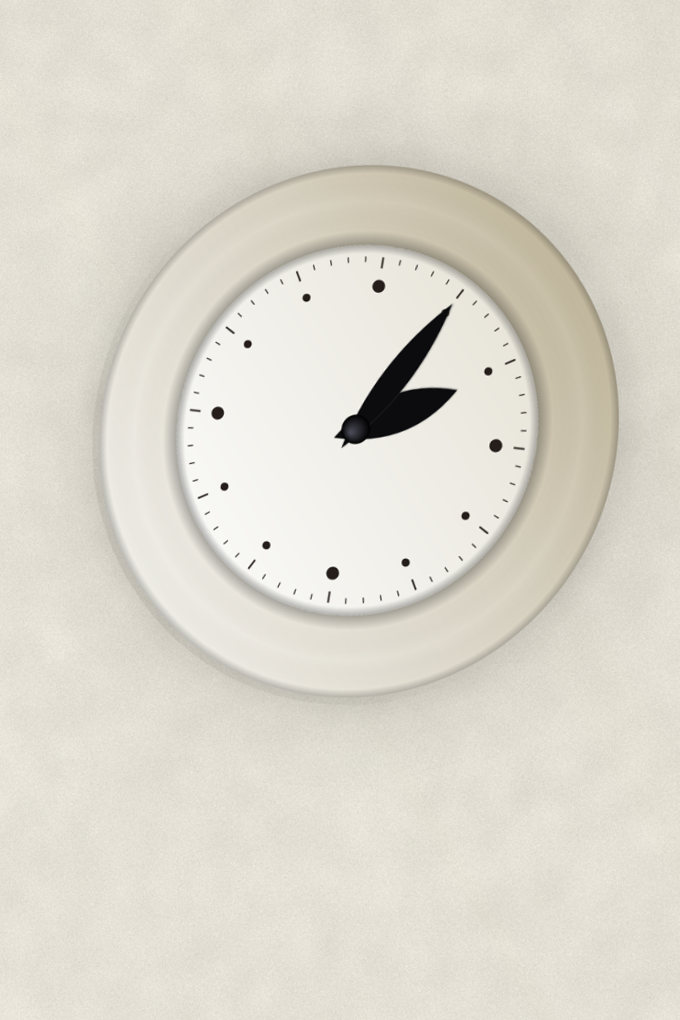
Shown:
2 h 05 min
